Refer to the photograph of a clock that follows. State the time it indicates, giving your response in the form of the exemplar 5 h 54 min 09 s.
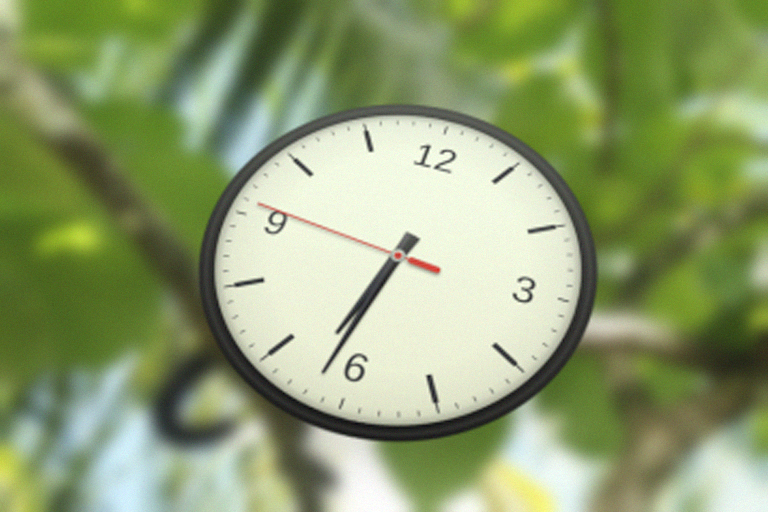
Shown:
6 h 31 min 46 s
